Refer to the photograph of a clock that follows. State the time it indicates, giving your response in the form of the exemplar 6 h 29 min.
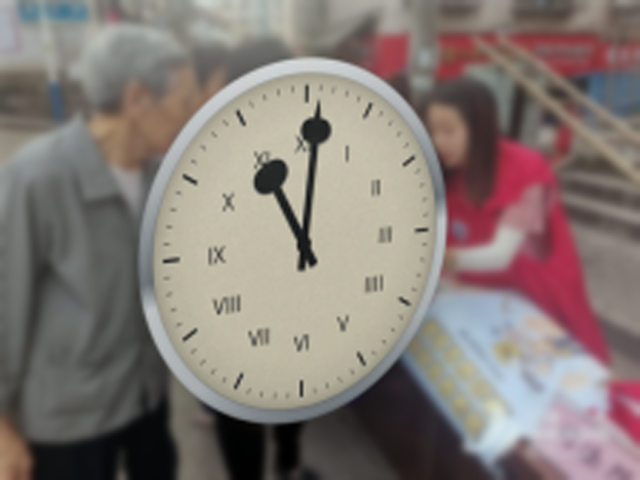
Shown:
11 h 01 min
